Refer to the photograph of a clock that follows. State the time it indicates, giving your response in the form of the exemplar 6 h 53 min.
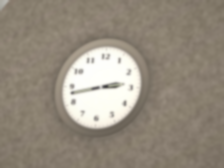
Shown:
2 h 43 min
